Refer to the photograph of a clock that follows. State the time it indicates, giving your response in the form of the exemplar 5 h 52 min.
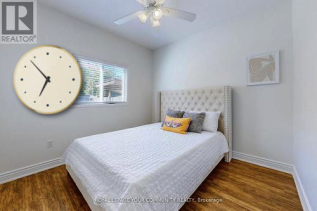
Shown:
6 h 53 min
